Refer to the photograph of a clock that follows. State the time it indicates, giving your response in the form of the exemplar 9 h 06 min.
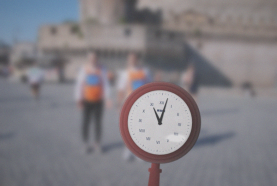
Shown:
11 h 02 min
